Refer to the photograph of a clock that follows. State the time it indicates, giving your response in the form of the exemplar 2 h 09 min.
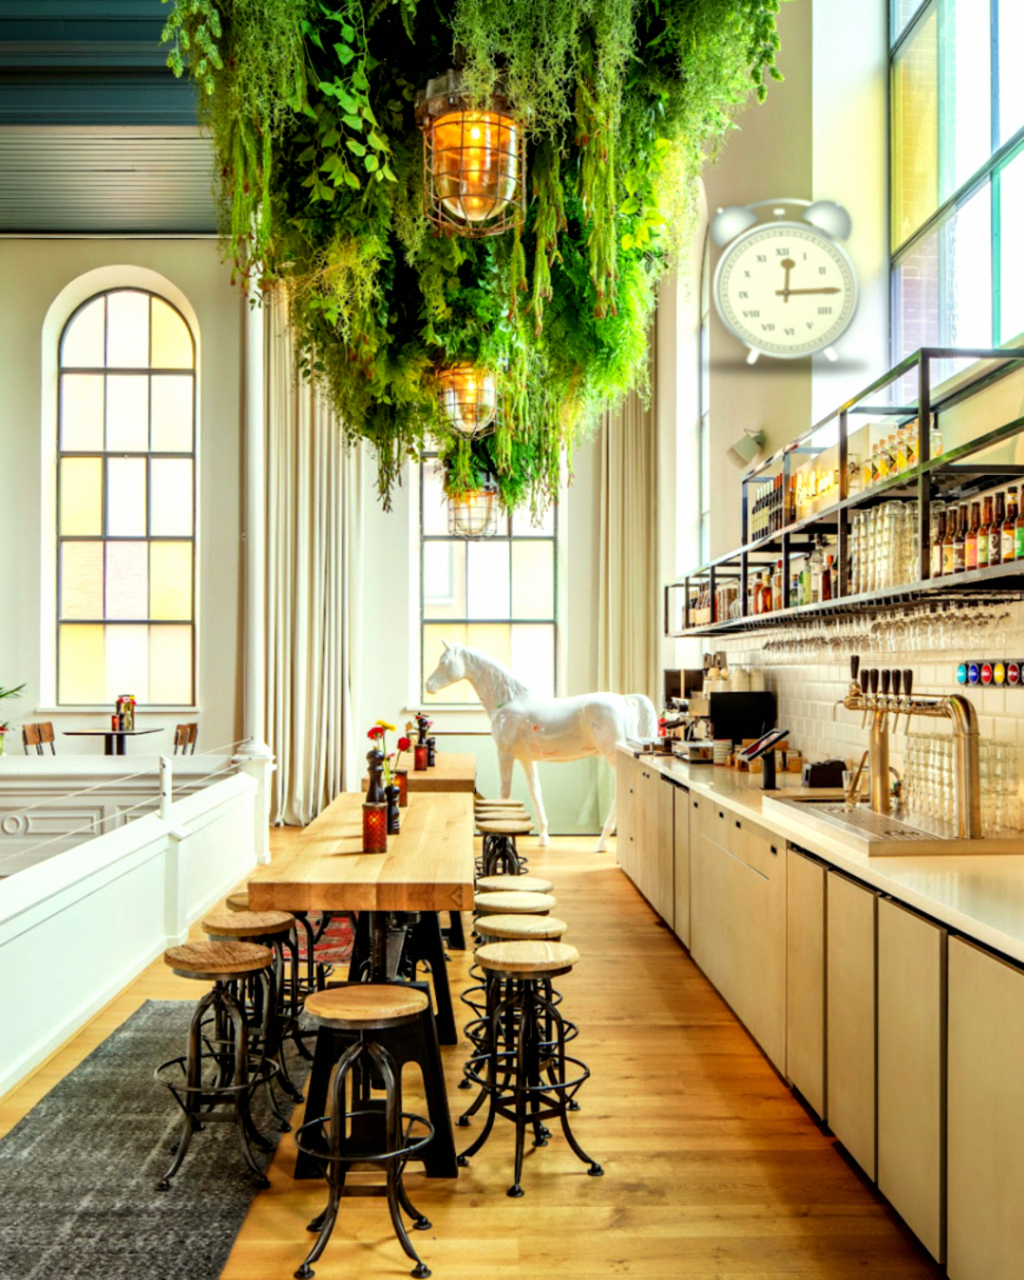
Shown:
12 h 15 min
